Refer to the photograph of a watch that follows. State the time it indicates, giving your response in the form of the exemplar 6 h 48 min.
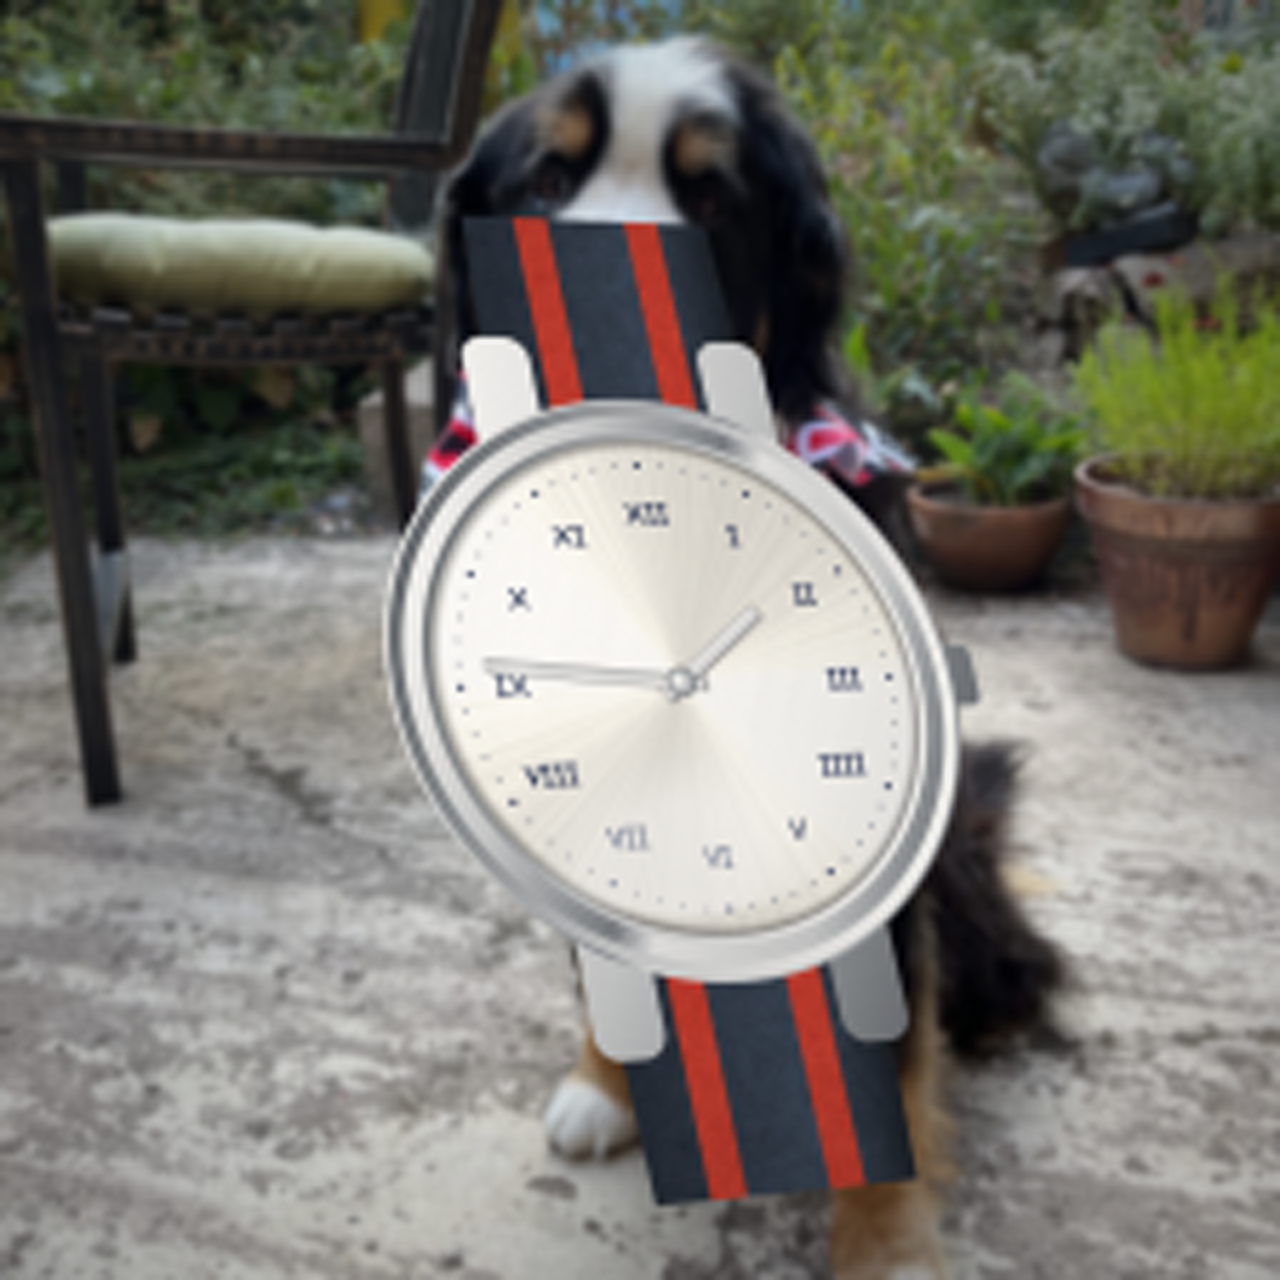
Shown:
1 h 46 min
